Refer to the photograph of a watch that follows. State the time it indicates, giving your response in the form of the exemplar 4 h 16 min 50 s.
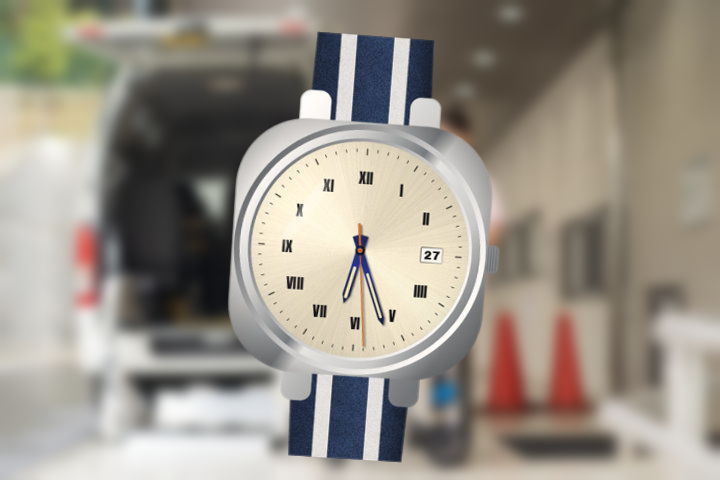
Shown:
6 h 26 min 29 s
